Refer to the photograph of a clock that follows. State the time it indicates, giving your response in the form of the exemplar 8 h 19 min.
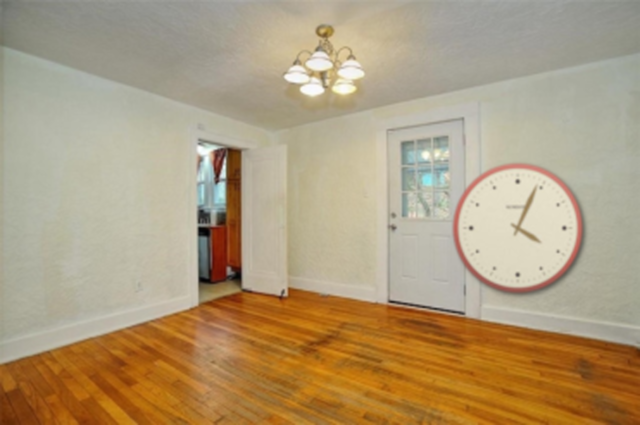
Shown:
4 h 04 min
